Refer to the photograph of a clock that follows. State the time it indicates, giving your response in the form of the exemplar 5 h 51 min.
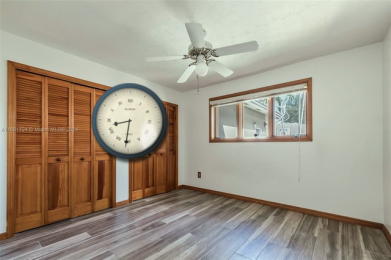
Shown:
8 h 31 min
